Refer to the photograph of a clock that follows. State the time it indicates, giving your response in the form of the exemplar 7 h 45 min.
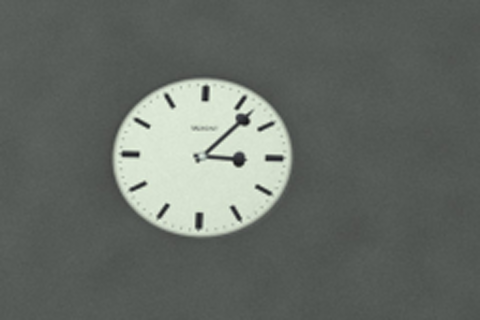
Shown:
3 h 07 min
